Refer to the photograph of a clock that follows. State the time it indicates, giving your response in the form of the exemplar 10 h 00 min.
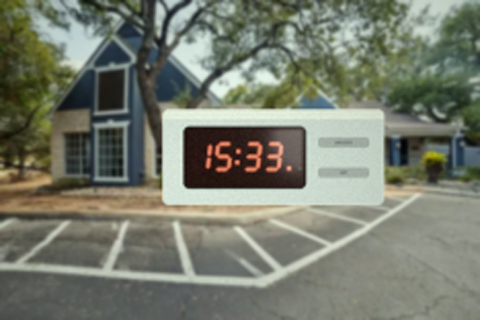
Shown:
15 h 33 min
